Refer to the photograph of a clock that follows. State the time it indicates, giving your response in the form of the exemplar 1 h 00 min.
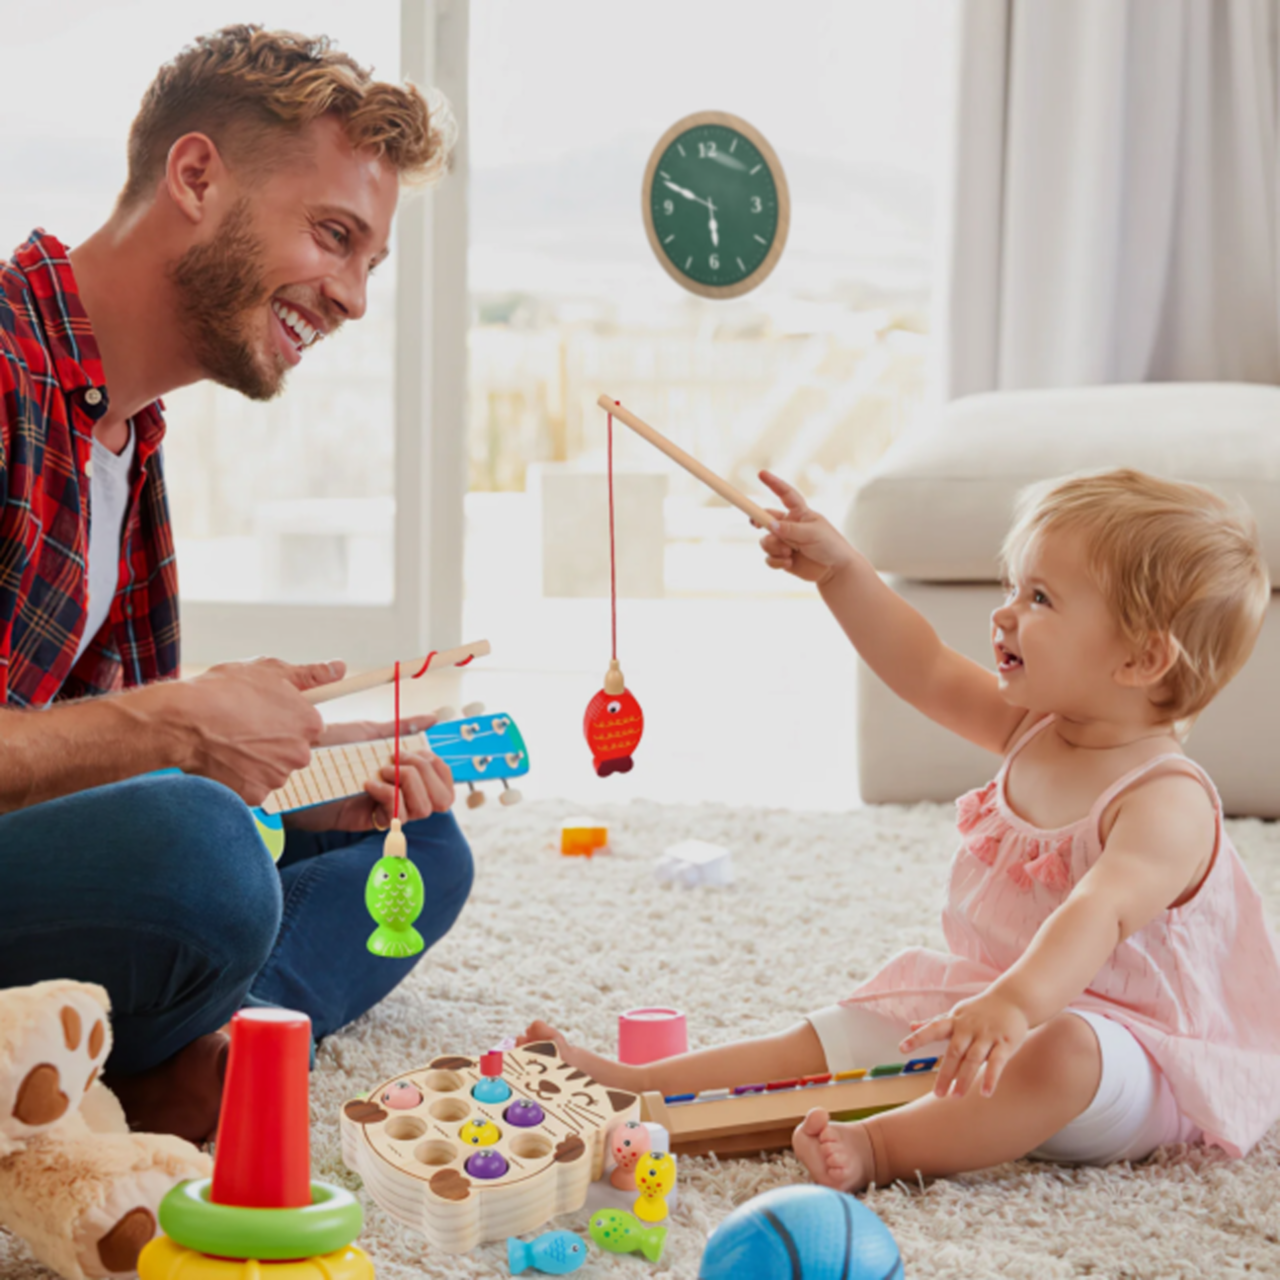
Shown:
5 h 49 min
